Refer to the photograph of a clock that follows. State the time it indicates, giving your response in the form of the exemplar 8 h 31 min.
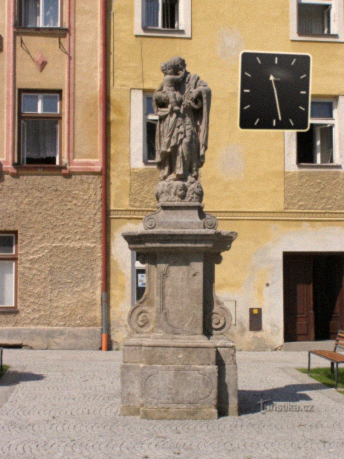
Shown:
11 h 28 min
